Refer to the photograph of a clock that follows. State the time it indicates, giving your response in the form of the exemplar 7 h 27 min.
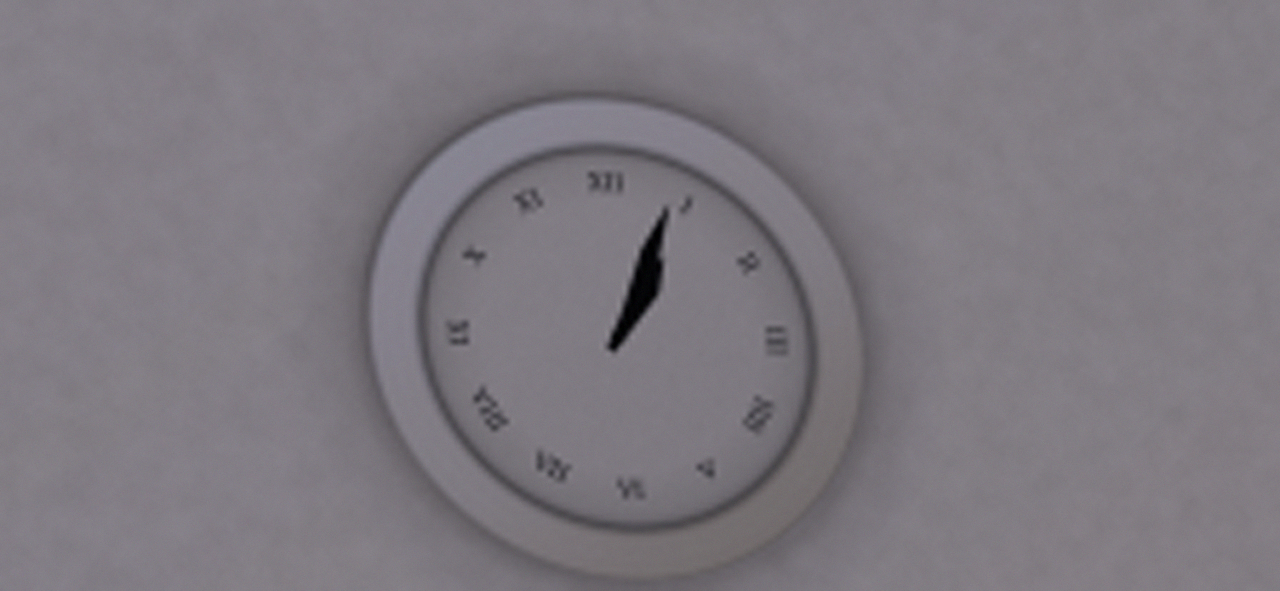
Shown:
1 h 04 min
